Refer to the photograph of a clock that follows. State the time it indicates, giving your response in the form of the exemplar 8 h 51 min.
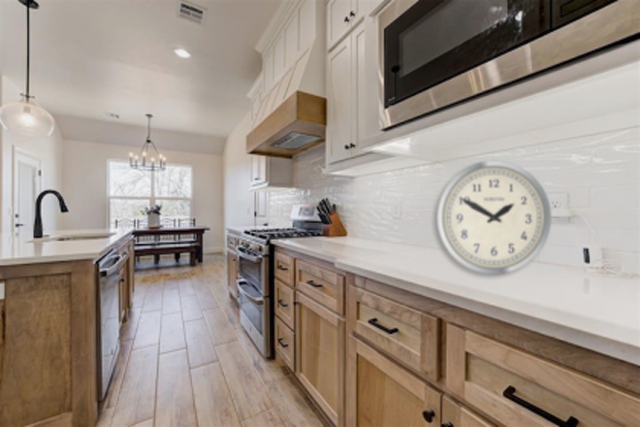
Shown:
1 h 50 min
